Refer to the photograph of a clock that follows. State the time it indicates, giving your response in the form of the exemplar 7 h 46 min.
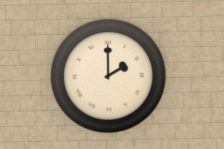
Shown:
2 h 00 min
